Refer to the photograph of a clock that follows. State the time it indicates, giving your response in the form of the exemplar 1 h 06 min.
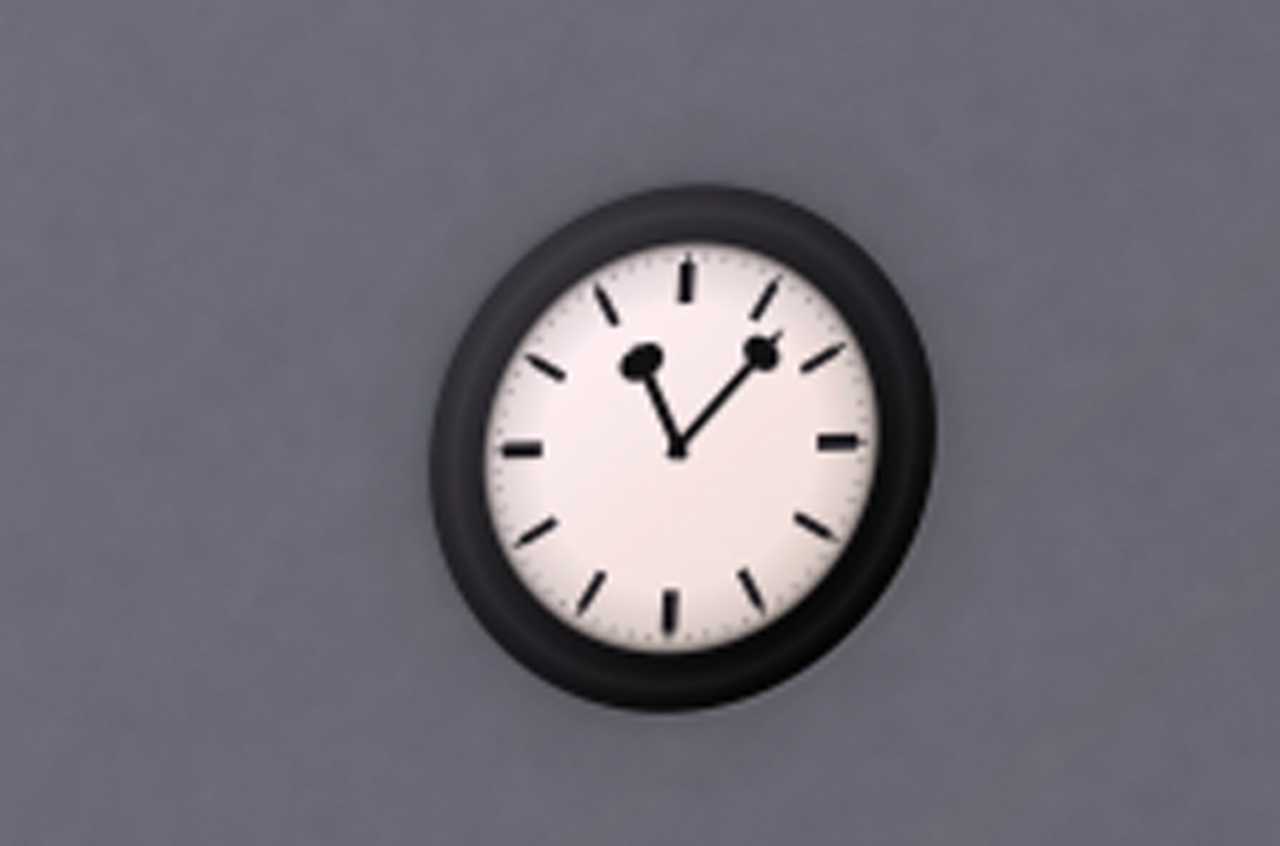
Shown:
11 h 07 min
